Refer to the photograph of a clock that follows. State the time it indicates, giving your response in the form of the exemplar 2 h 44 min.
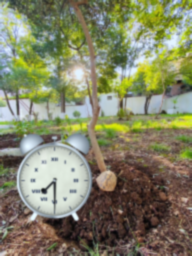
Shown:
7 h 30 min
